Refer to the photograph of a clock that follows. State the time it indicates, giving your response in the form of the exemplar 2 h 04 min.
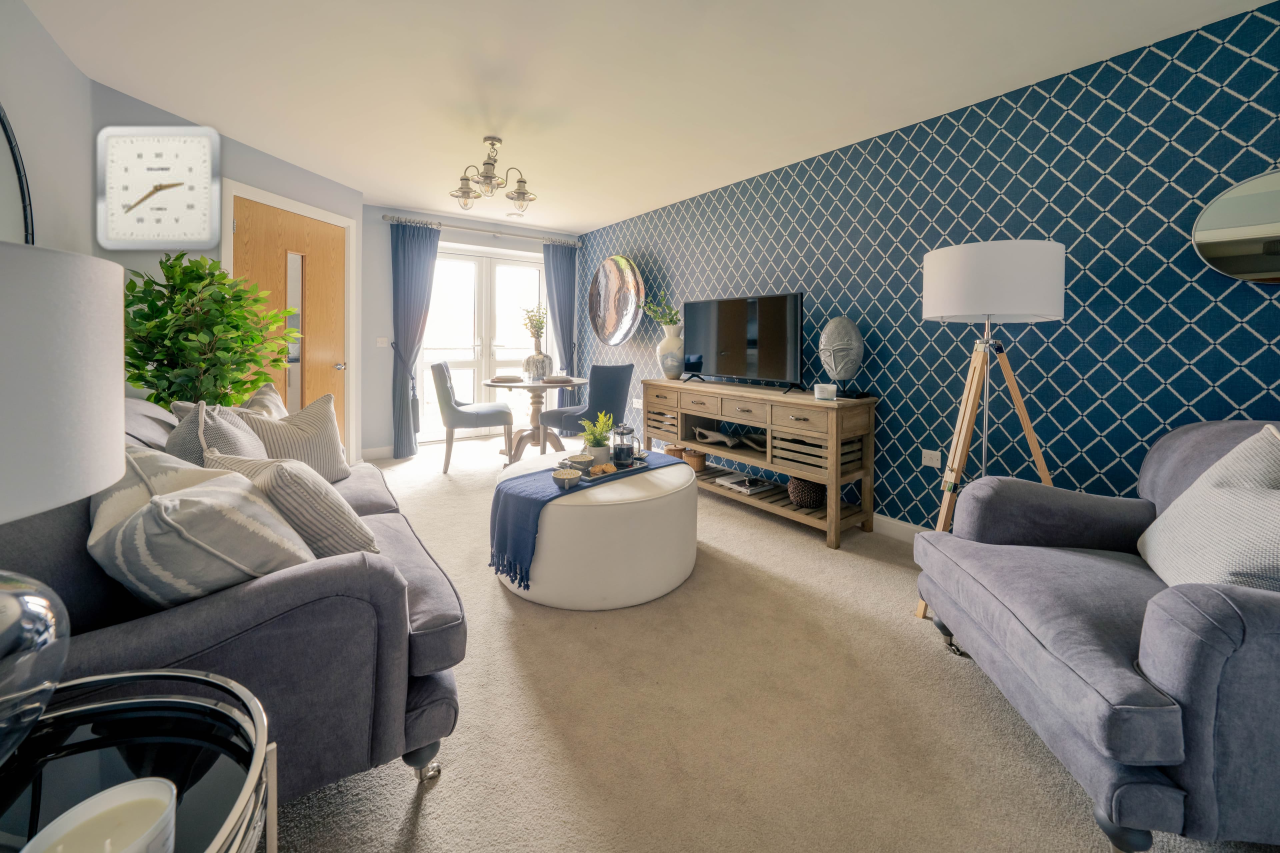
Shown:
2 h 39 min
